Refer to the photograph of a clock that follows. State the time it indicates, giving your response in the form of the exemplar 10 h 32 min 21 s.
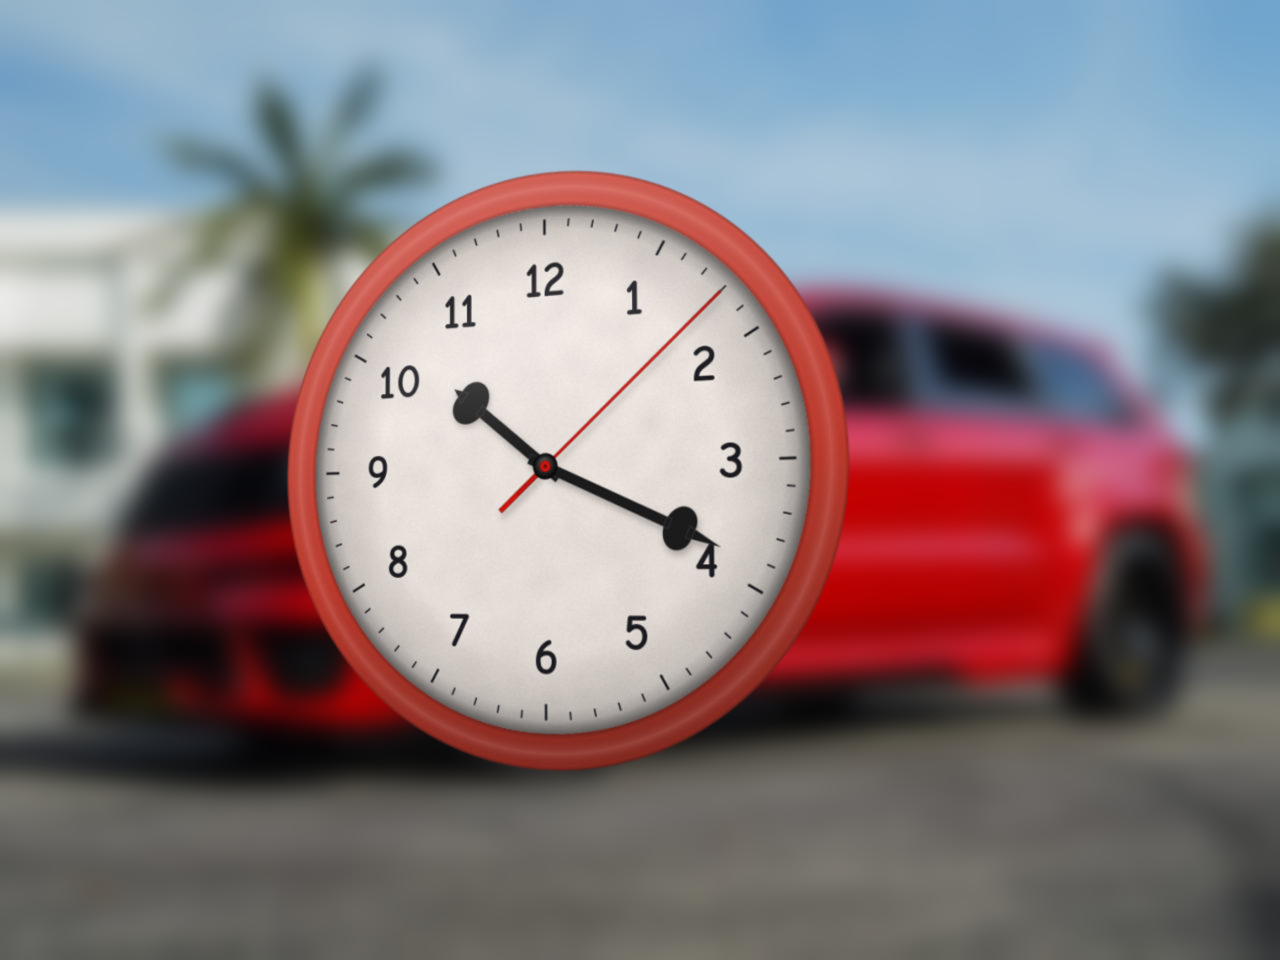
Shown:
10 h 19 min 08 s
